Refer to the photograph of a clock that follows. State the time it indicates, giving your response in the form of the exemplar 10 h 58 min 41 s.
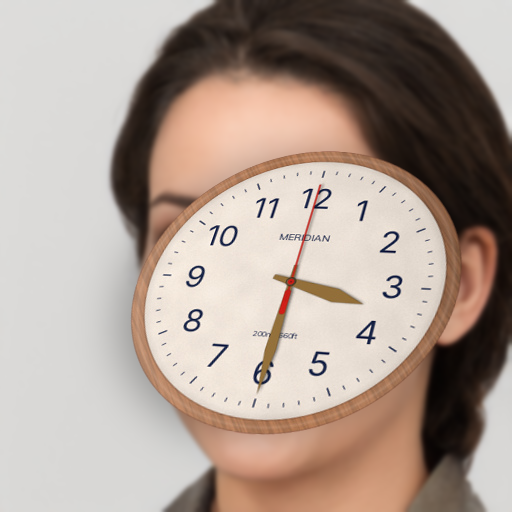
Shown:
3 h 30 min 00 s
